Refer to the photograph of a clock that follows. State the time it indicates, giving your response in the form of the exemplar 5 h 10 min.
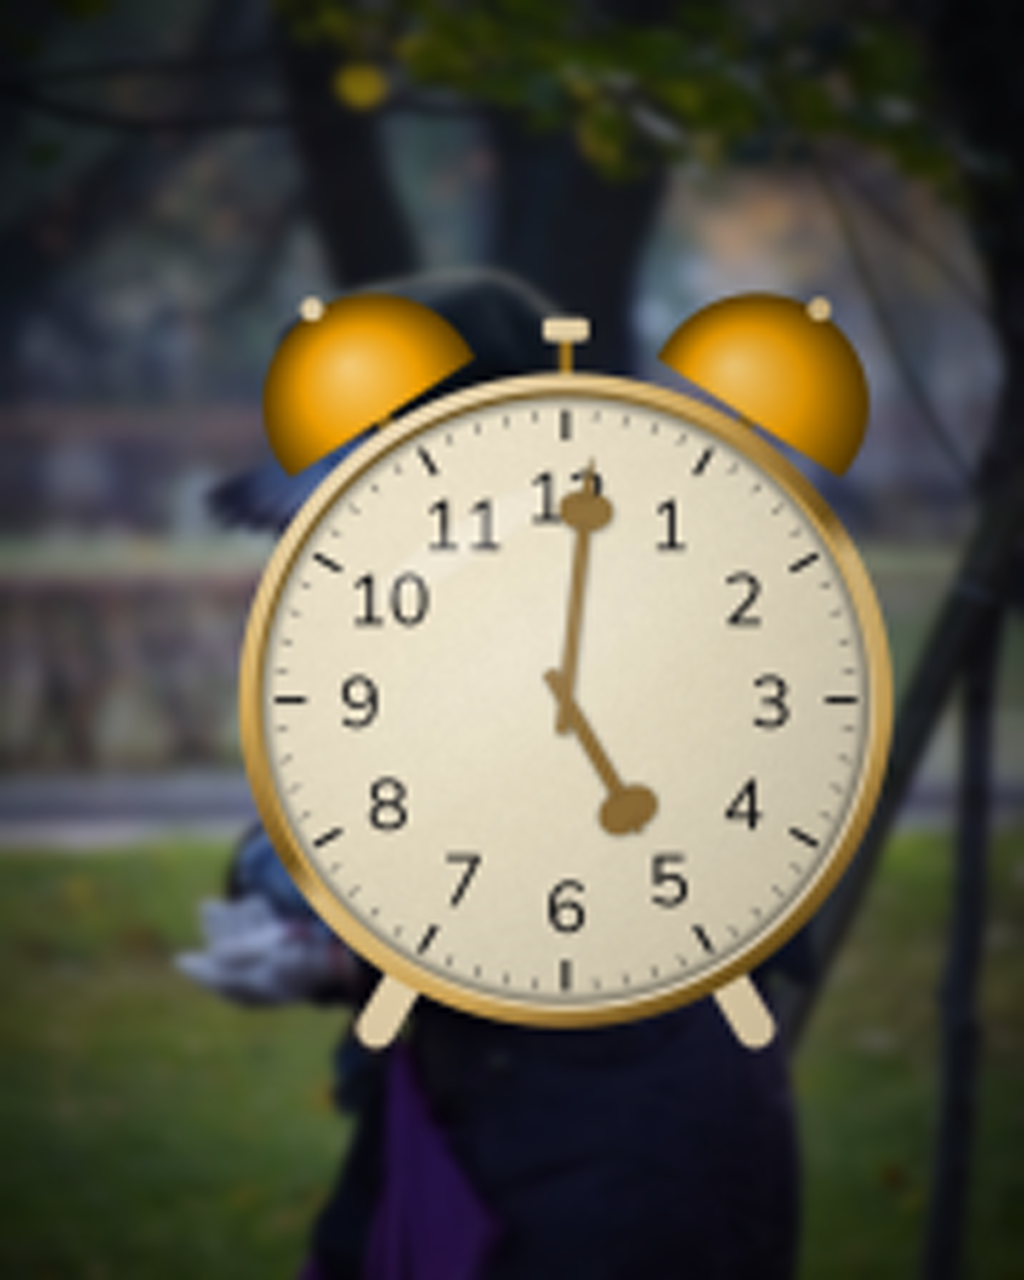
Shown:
5 h 01 min
